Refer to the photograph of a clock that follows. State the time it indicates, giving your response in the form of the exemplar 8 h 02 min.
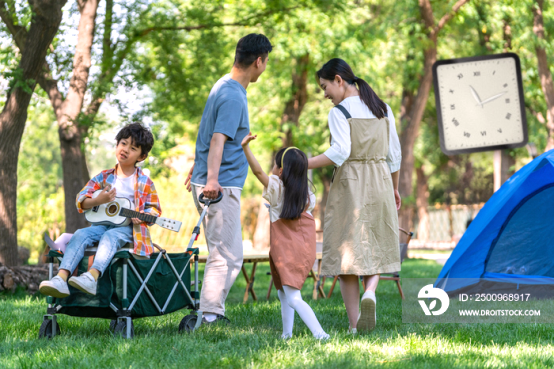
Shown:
11 h 12 min
